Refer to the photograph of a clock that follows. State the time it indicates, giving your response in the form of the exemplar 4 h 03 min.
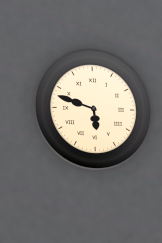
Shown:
5 h 48 min
